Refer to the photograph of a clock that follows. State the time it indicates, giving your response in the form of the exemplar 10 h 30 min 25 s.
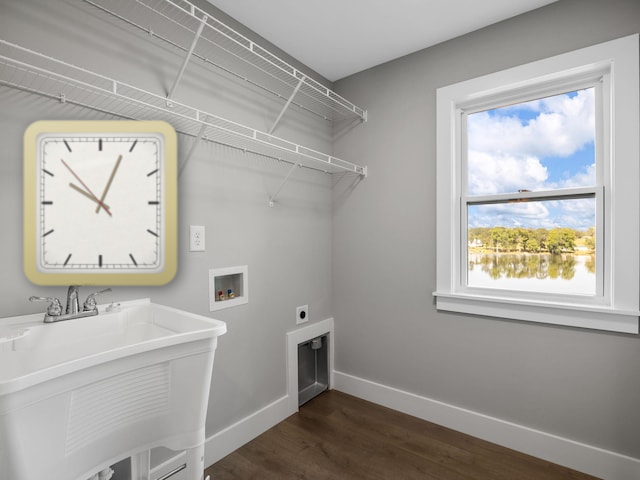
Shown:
10 h 03 min 53 s
